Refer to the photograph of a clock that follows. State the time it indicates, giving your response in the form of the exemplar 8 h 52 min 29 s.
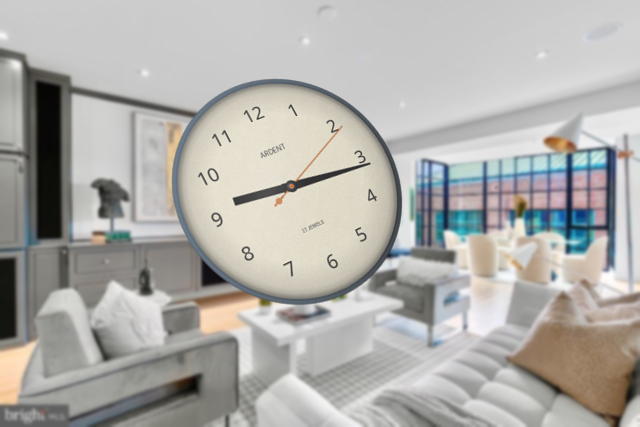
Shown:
9 h 16 min 11 s
